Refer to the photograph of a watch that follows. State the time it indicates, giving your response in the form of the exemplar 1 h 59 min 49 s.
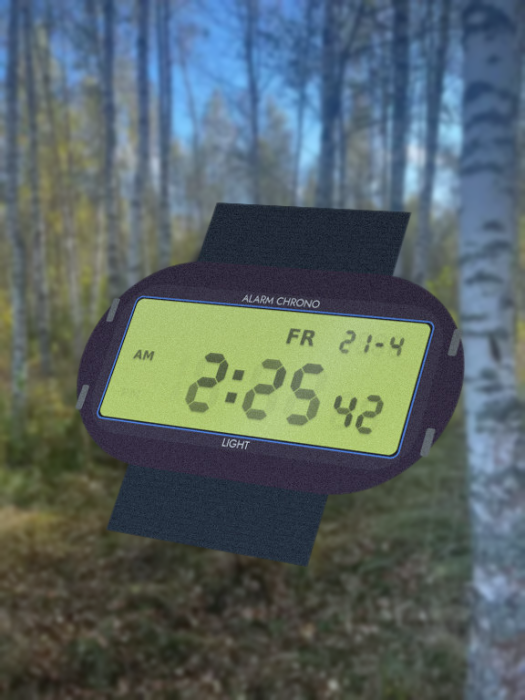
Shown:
2 h 25 min 42 s
